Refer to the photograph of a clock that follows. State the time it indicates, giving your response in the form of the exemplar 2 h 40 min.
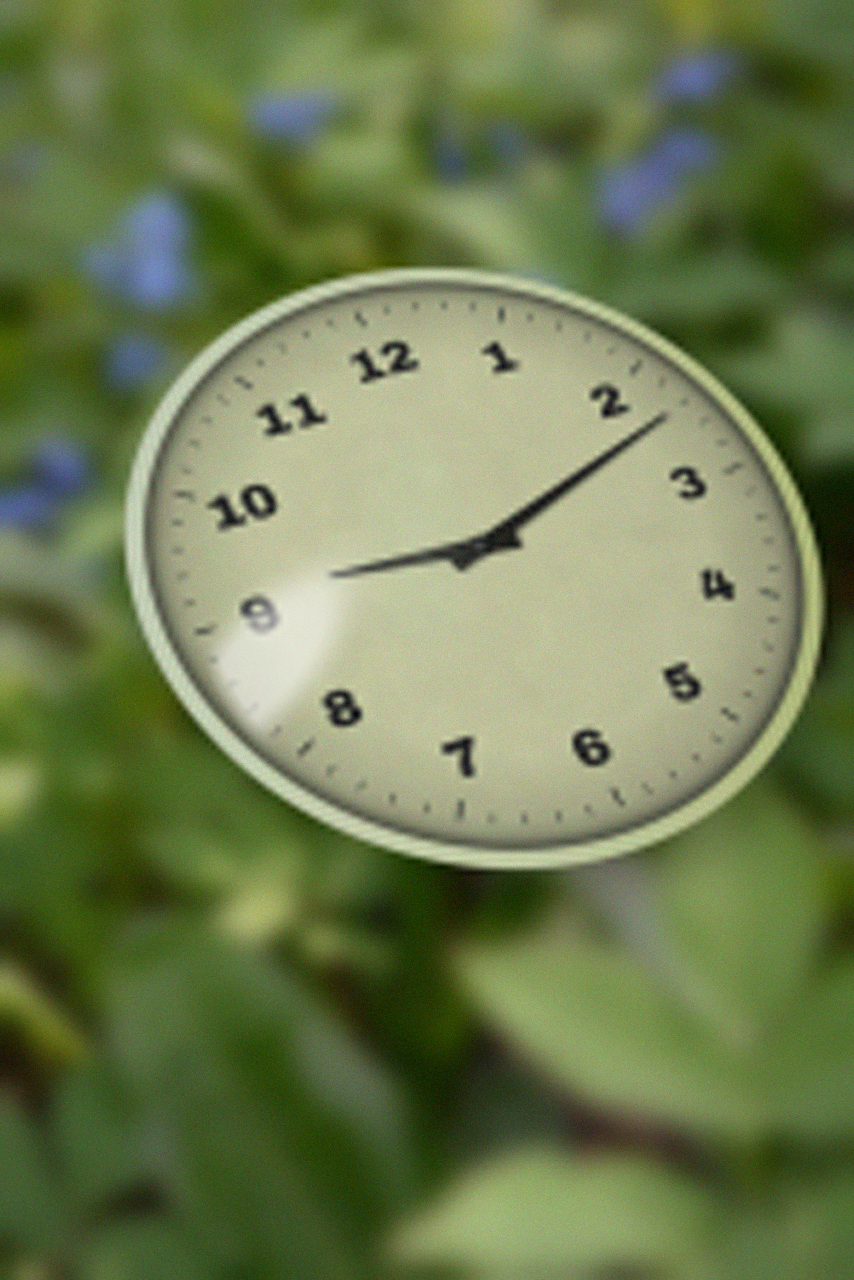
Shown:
9 h 12 min
